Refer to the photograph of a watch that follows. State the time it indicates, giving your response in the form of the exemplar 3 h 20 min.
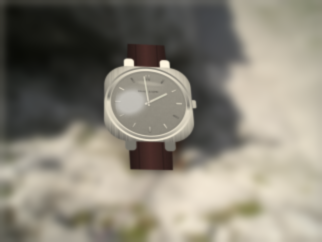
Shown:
1 h 59 min
